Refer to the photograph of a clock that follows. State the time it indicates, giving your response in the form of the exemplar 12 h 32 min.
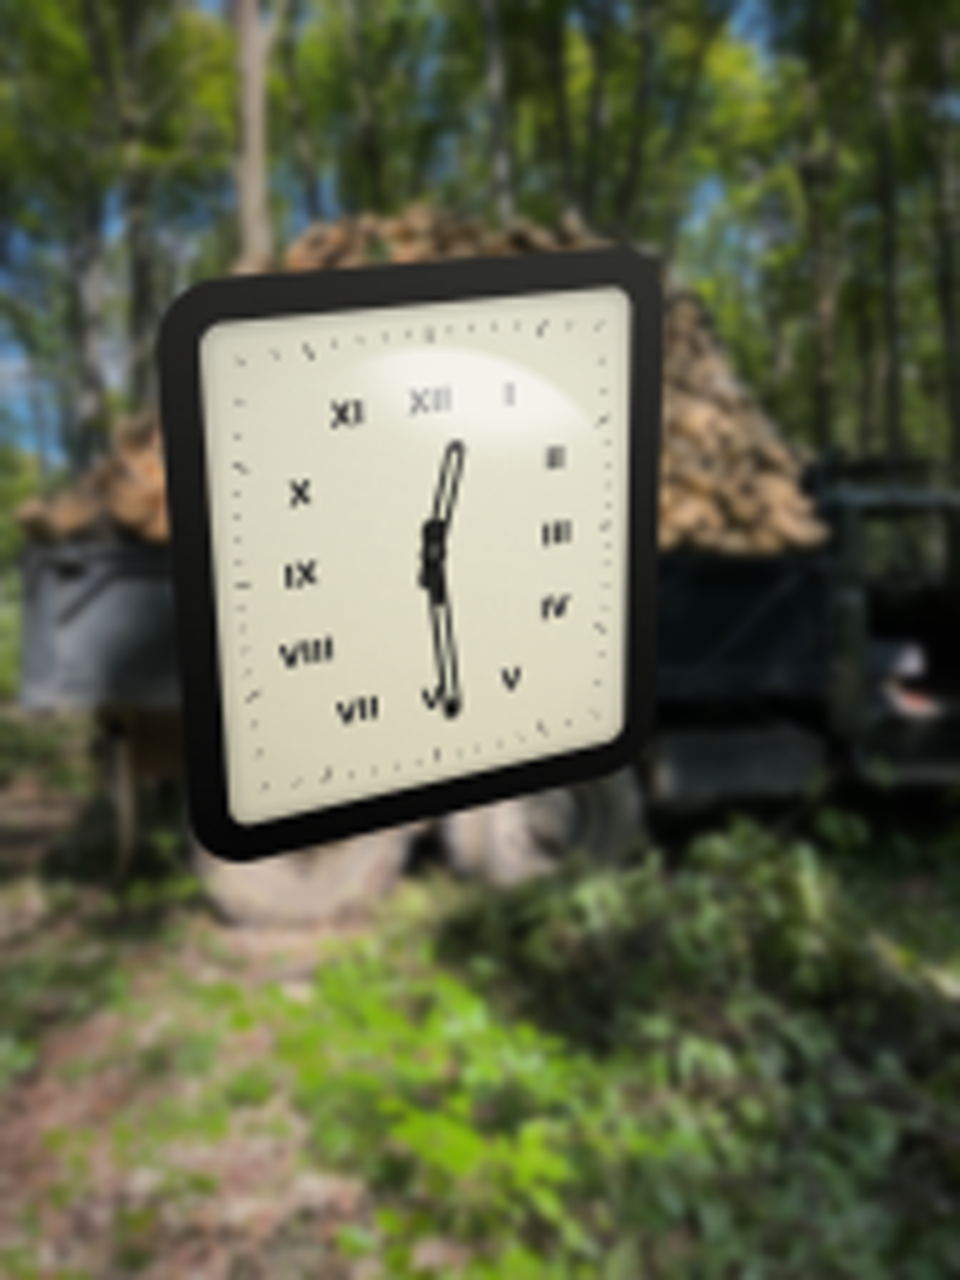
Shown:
12 h 29 min
